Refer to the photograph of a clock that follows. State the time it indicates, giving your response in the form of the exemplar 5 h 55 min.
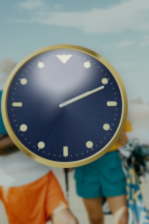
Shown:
2 h 11 min
